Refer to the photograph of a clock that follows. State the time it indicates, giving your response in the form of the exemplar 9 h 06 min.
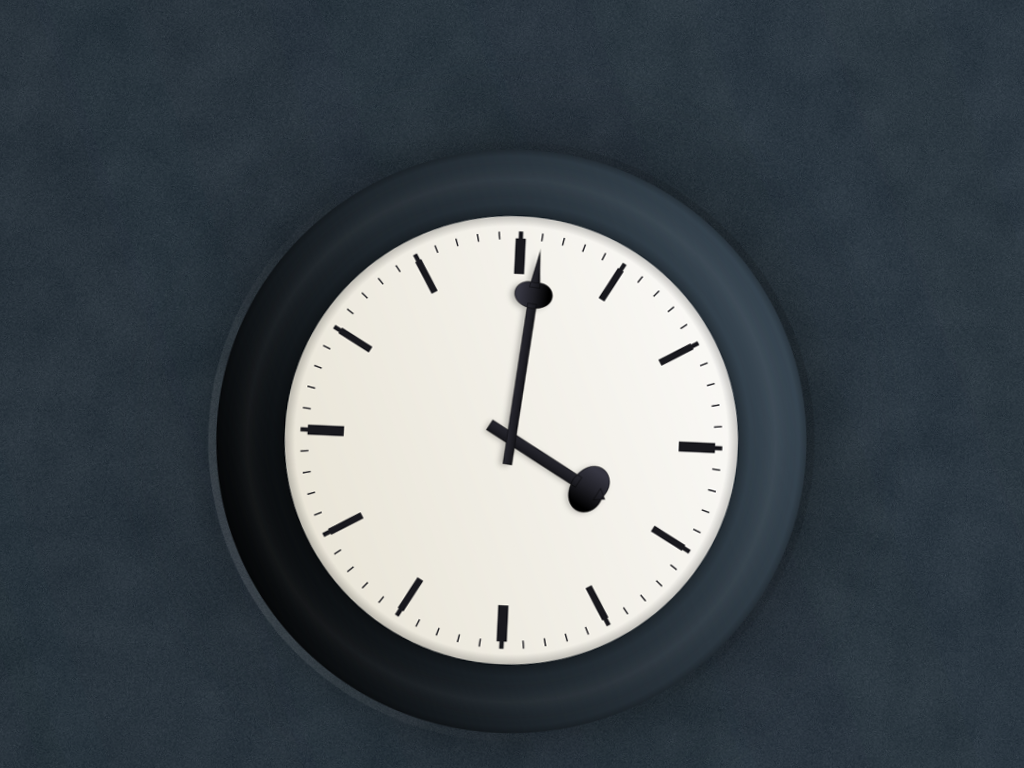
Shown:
4 h 01 min
